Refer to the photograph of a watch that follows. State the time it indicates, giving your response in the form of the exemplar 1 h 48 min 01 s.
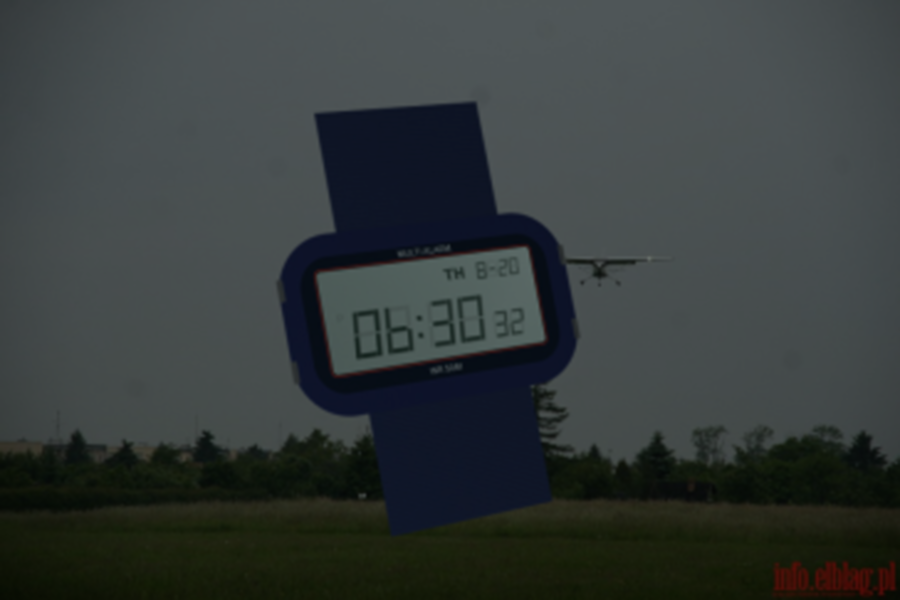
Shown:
6 h 30 min 32 s
